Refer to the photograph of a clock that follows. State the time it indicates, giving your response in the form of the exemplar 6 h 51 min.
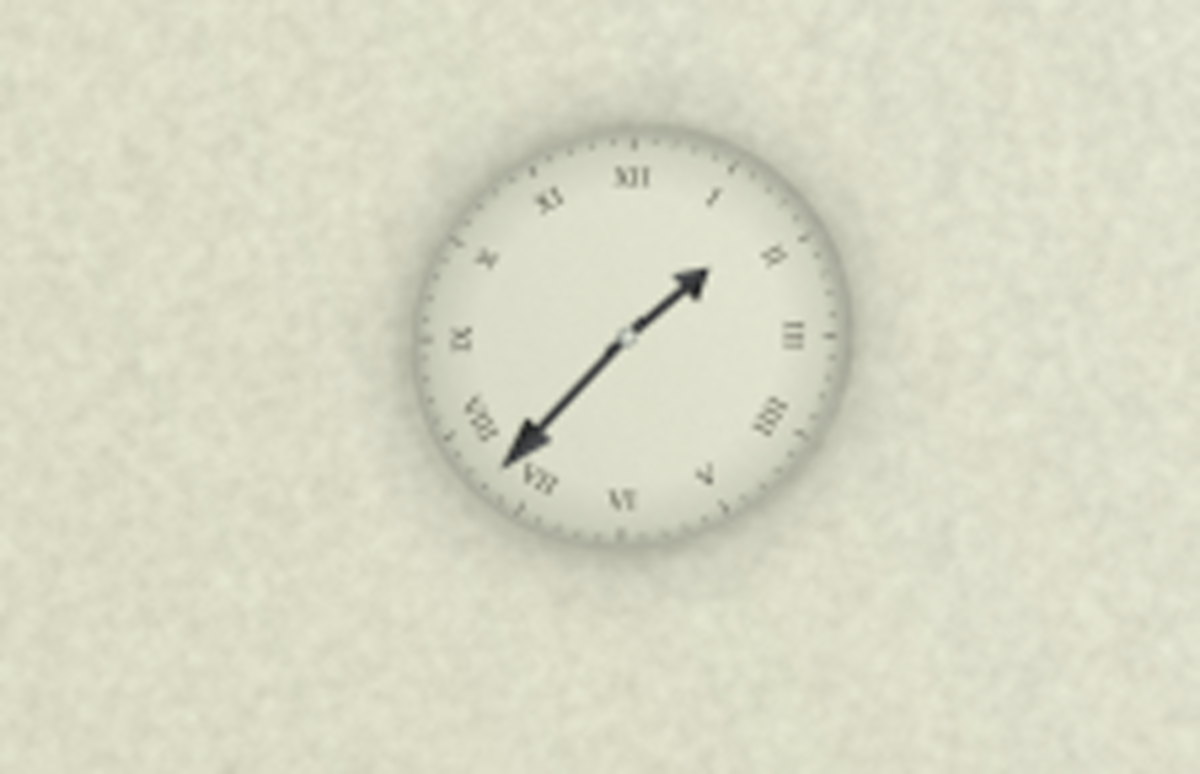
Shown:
1 h 37 min
